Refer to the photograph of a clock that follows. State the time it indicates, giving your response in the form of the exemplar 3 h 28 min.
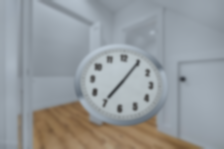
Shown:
7 h 05 min
